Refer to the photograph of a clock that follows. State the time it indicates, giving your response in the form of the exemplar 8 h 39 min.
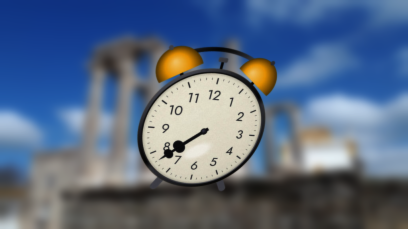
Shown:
7 h 38 min
